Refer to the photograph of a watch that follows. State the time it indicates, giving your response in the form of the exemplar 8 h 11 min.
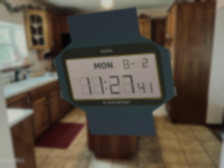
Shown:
11 h 27 min
